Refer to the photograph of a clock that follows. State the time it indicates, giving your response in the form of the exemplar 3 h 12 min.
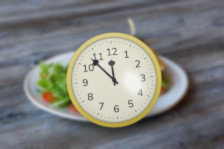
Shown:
11 h 53 min
